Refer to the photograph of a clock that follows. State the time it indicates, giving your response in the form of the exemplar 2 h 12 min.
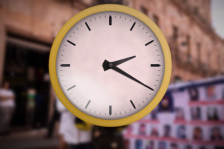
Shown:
2 h 20 min
